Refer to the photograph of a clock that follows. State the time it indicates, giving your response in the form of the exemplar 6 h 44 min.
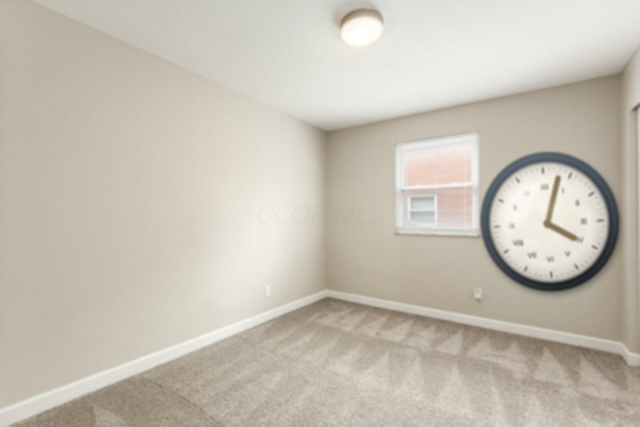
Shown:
4 h 03 min
